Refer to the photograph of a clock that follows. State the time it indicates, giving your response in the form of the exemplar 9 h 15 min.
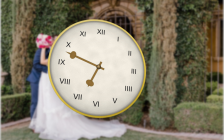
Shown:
6 h 48 min
